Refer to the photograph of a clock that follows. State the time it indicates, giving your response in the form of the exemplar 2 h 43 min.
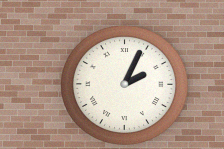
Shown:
2 h 04 min
